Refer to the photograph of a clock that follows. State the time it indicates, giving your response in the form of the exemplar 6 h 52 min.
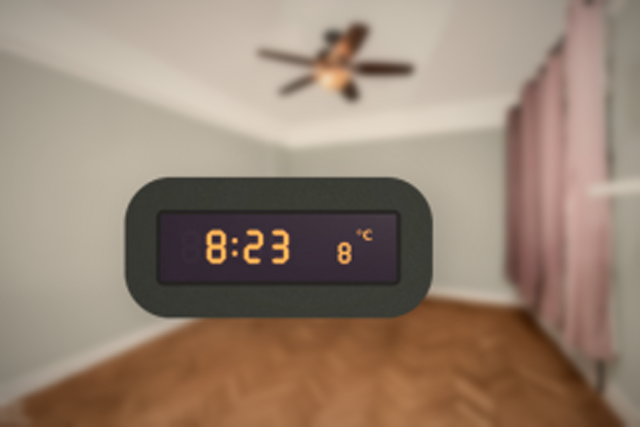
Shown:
8 h 23 min
